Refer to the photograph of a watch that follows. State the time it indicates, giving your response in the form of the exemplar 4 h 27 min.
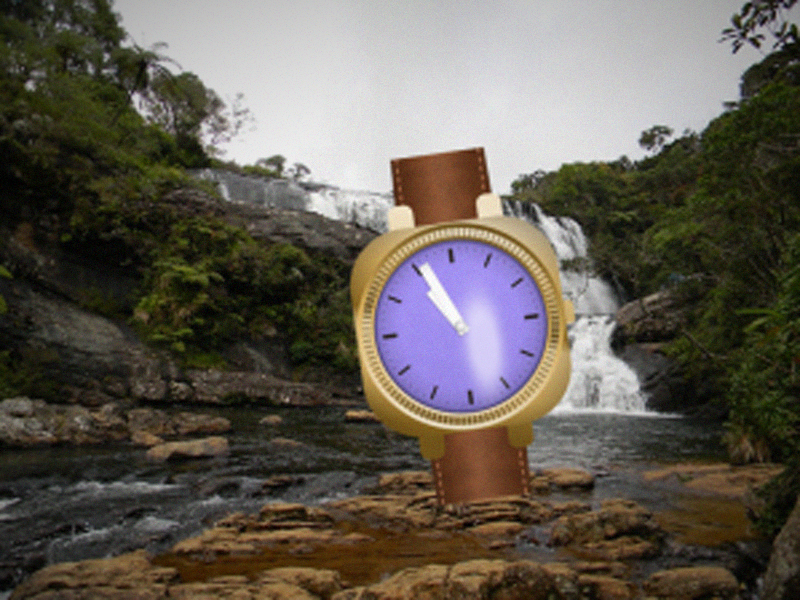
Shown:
10 h 56 min
